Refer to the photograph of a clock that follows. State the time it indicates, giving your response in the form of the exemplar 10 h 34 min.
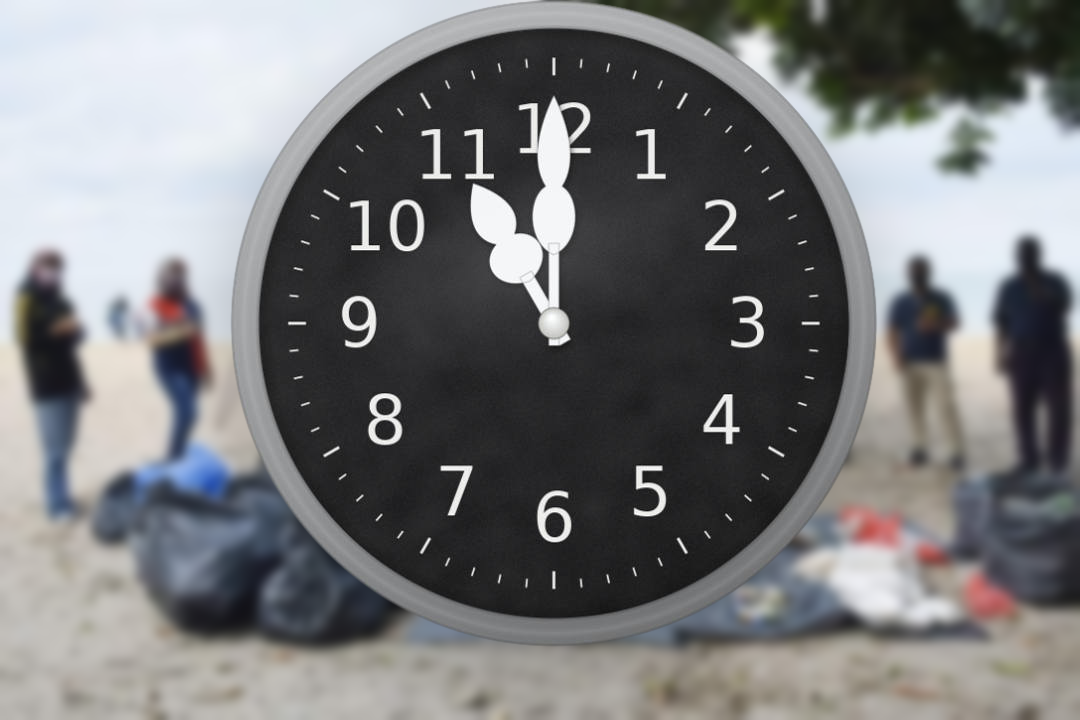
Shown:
11 h 00 min
